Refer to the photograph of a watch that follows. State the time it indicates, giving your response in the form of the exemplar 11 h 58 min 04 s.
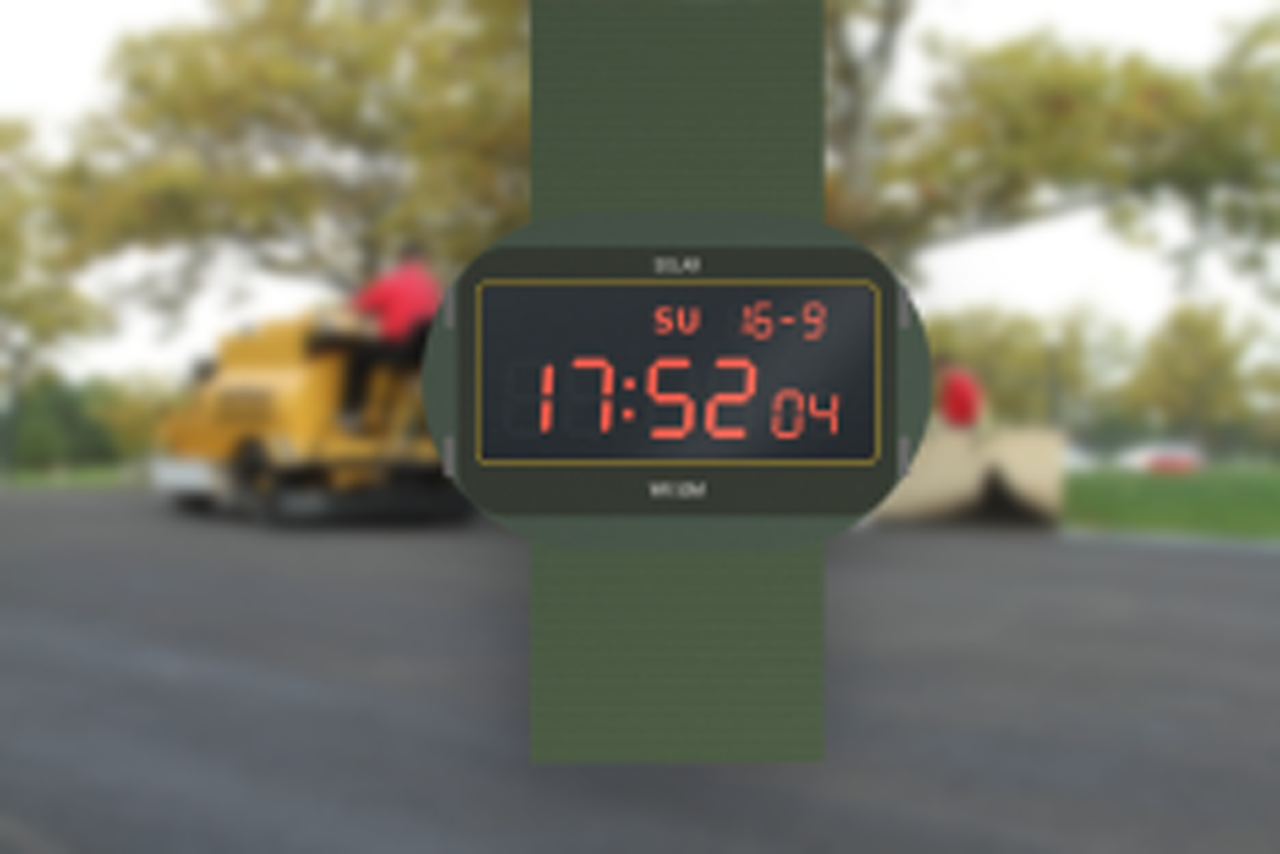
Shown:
17 h 52 min 04 s
